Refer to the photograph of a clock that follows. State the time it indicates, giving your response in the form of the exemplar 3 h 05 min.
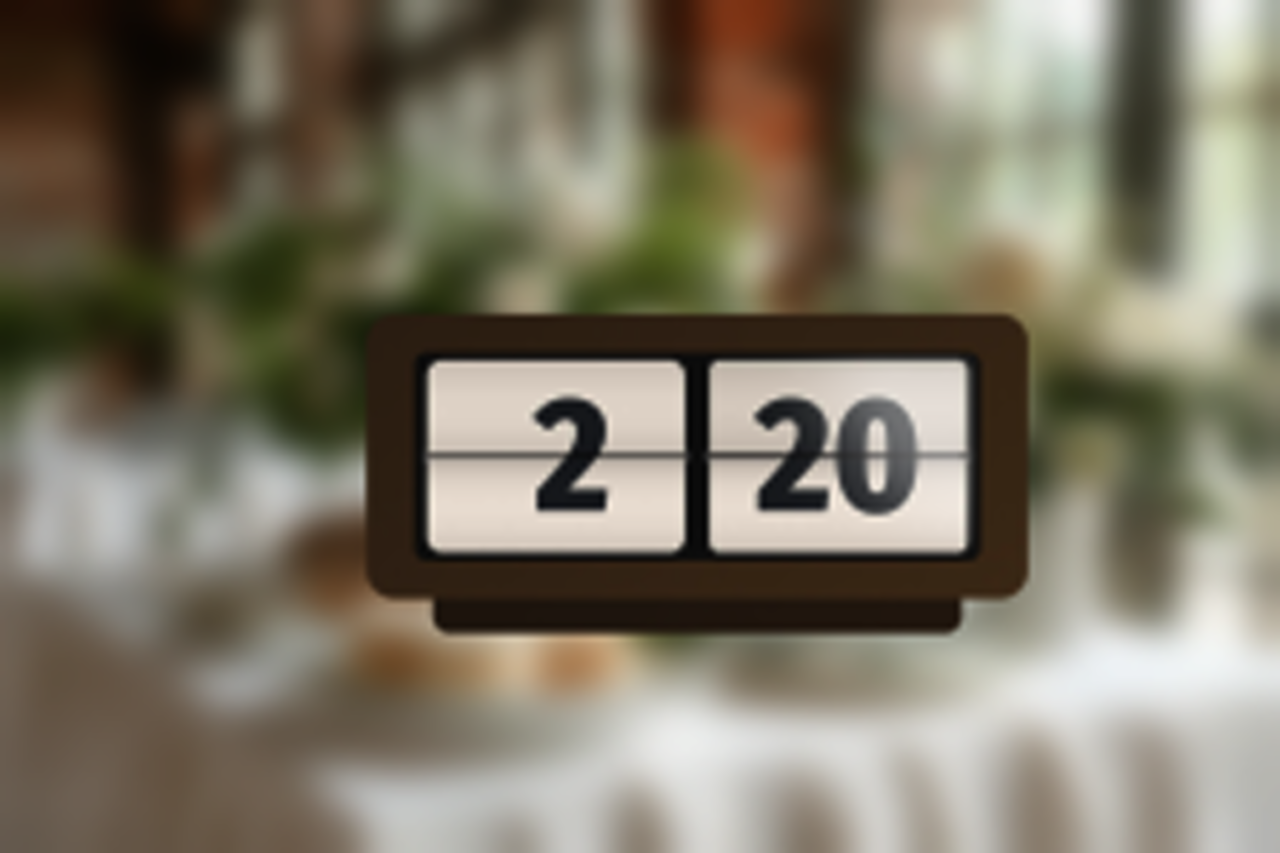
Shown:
2 h 20 min
